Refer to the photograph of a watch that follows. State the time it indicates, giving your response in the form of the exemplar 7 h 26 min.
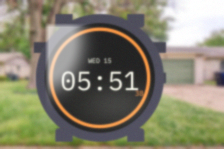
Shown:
5 h 51 min
